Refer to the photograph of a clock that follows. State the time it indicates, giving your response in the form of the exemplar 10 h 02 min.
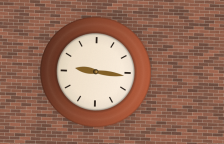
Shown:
9 h 16 min
